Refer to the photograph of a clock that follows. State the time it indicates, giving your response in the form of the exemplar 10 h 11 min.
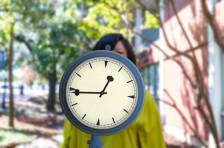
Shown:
12 h 44 min
